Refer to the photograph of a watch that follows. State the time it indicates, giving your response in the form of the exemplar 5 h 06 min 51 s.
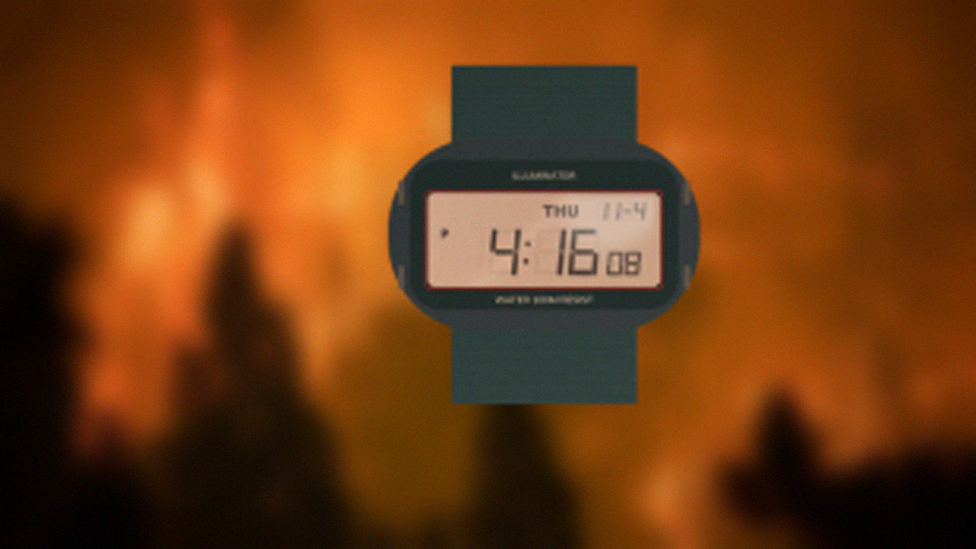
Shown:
4 h 16 min 08 s
